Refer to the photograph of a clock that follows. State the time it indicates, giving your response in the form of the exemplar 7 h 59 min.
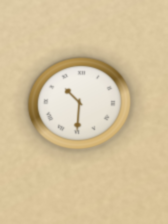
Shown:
10 h 30 min
